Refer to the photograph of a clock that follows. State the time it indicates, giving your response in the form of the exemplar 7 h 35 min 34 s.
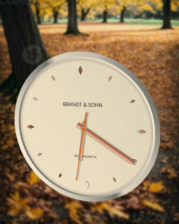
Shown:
6 h 20 min 32 s
